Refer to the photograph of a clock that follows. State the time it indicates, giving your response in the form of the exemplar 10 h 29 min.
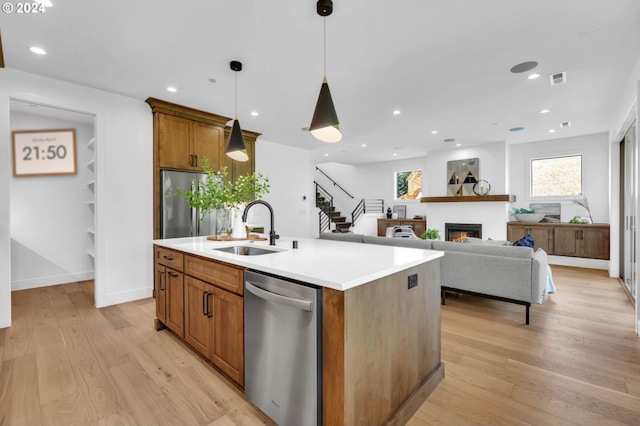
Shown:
21 h 50 min
